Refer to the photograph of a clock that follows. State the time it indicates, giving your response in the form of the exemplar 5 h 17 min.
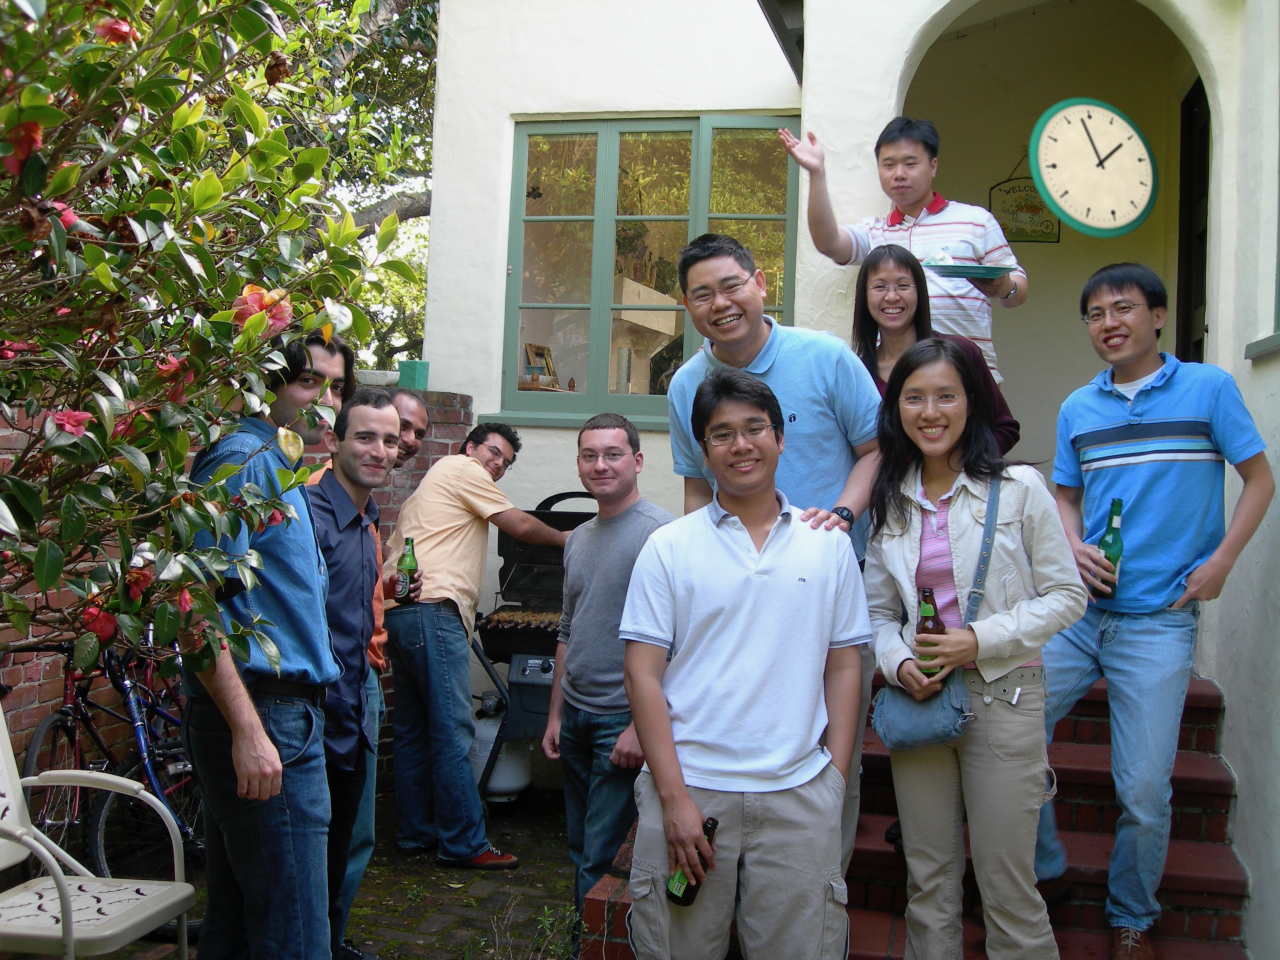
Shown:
1 h 58 min
